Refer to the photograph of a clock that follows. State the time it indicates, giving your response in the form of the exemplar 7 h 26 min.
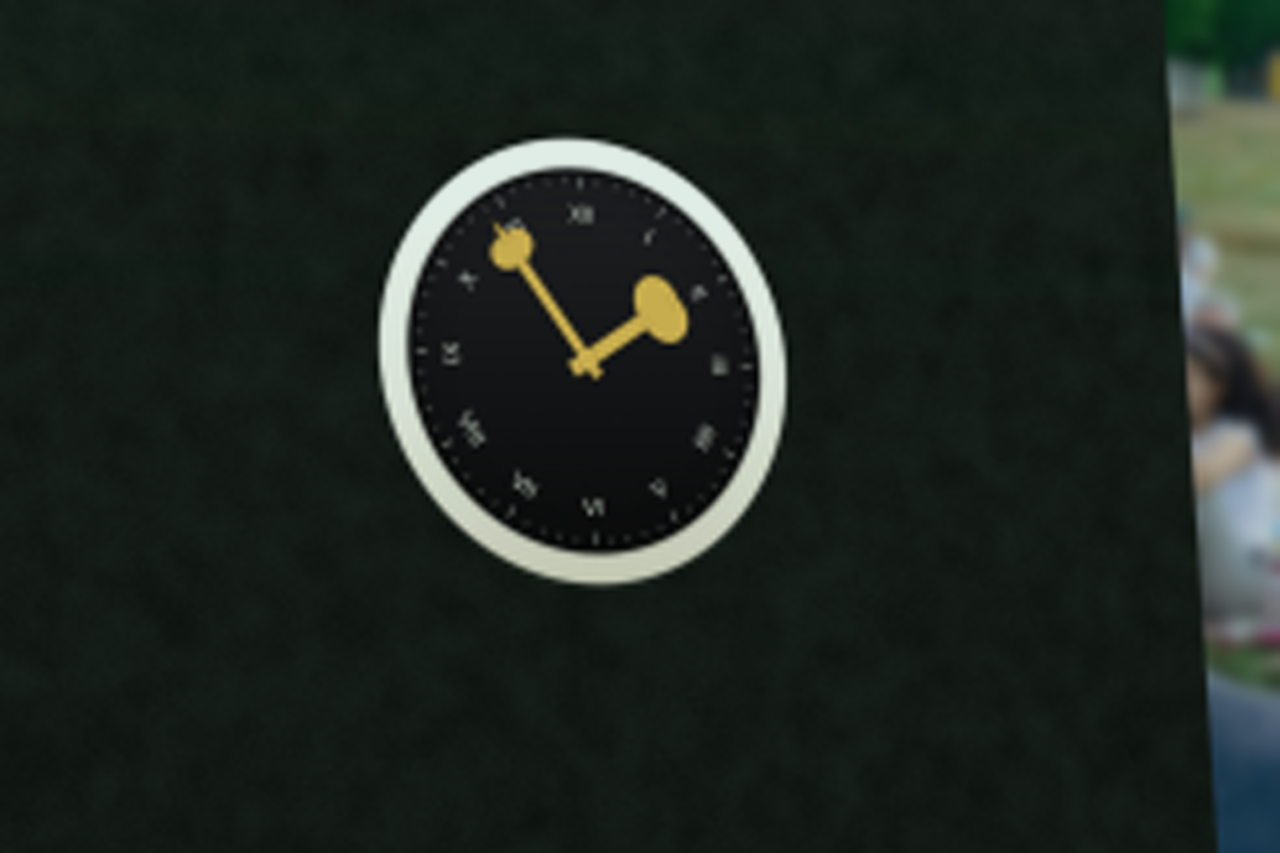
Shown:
1 h 54 min
